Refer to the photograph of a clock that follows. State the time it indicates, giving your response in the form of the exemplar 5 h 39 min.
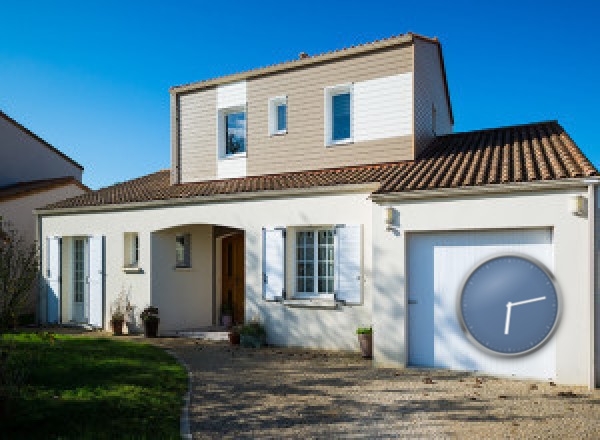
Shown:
6 h 13 min
